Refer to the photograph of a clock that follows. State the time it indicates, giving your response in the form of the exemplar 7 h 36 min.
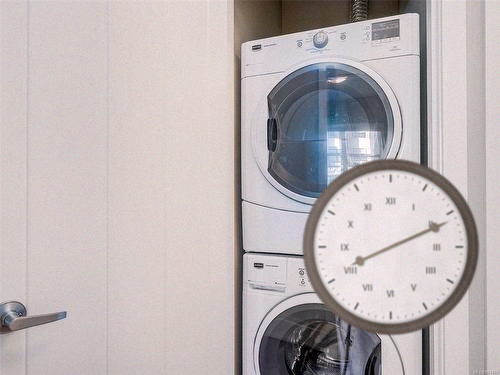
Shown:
8 h 11 min
